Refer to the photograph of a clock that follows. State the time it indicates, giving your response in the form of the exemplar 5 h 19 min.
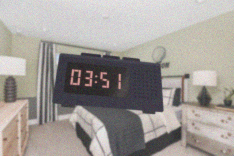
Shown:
3 h 51 min
